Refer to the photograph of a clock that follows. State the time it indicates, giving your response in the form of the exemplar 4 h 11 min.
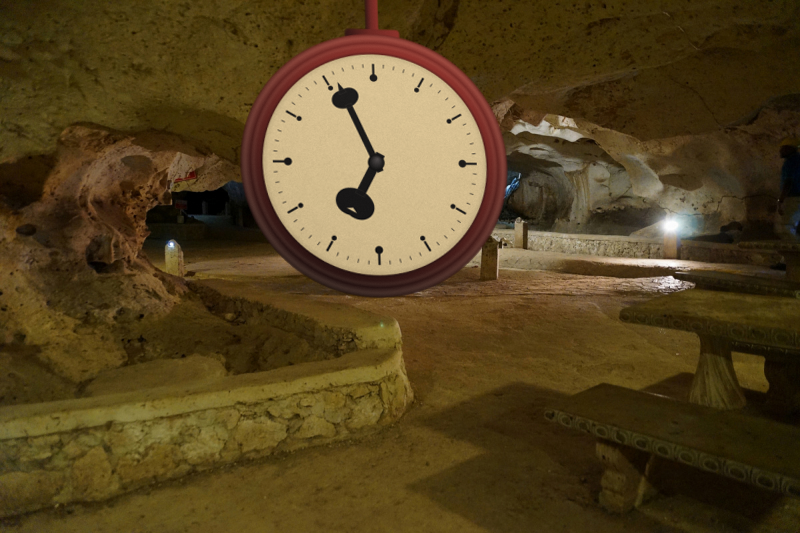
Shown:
6 h 56 min
